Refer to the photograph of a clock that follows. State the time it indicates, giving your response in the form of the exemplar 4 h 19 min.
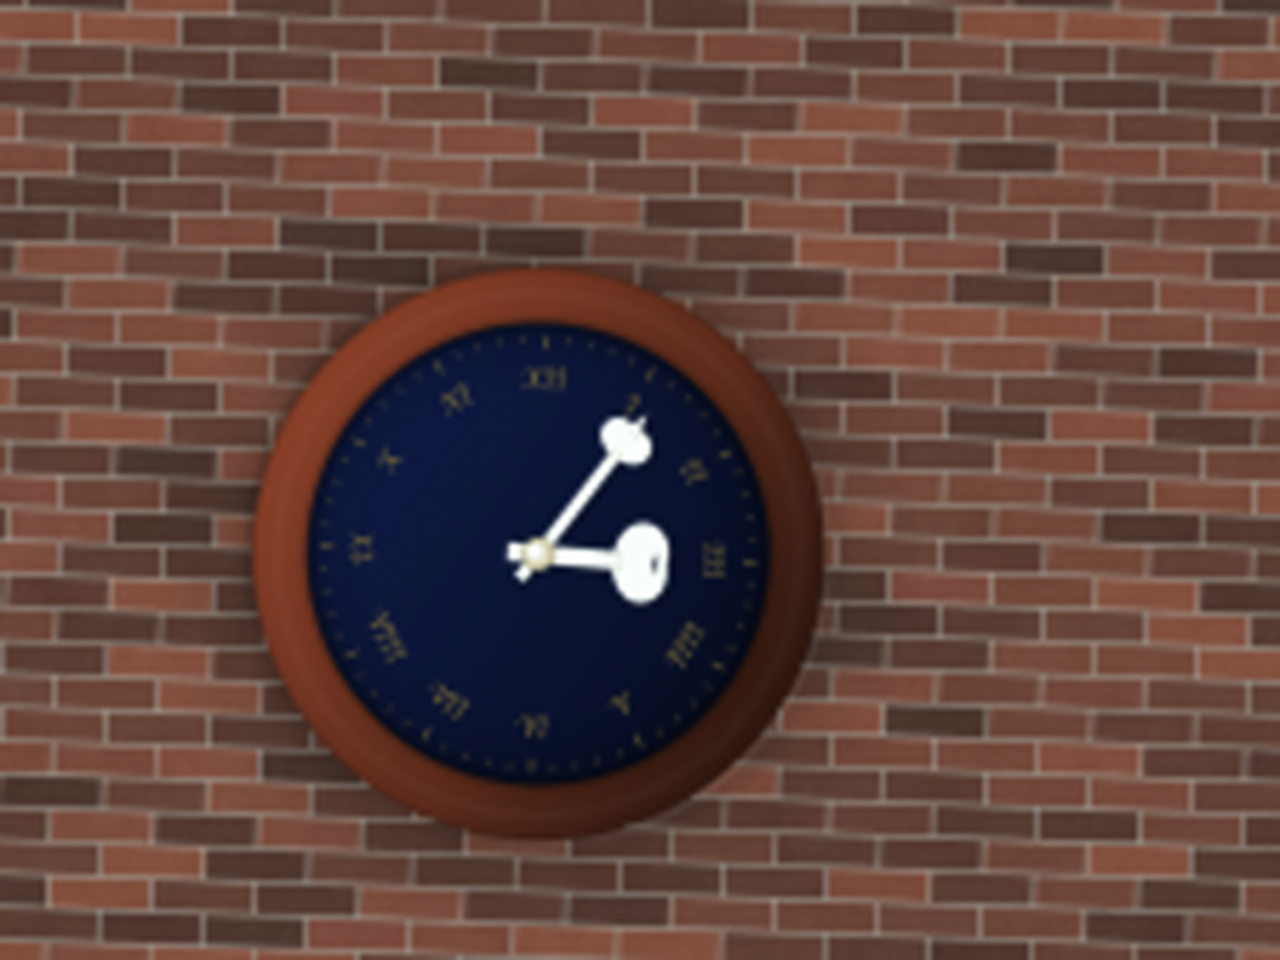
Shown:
3 h 06 min
